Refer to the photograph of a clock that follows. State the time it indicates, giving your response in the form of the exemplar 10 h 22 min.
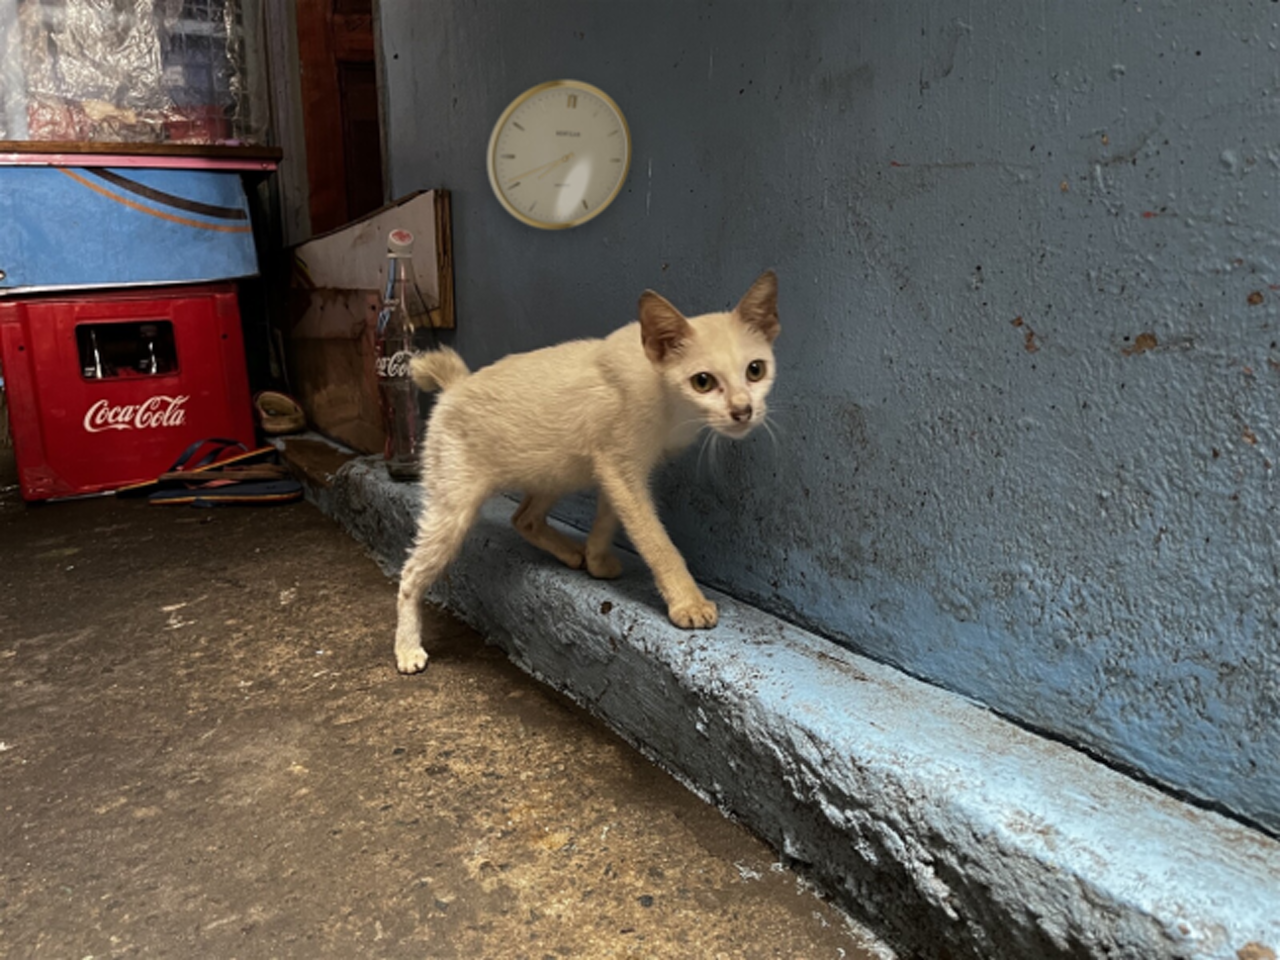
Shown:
7 h 41 min
